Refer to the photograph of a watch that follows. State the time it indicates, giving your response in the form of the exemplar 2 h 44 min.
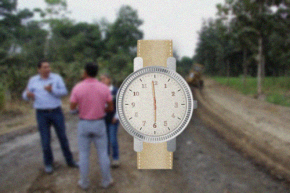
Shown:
5 h 59 min
